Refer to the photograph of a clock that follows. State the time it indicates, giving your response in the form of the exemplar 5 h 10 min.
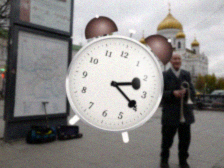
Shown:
2 h 20 min
